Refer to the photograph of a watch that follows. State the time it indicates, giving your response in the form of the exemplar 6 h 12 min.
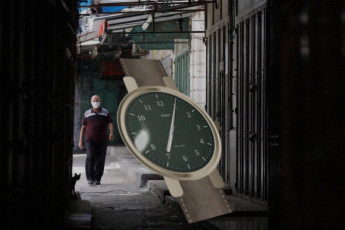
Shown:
7 h 05 min
